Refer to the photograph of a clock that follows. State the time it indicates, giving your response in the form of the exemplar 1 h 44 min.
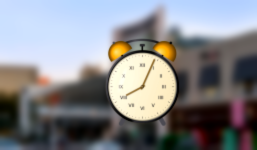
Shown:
8 h 04 min
